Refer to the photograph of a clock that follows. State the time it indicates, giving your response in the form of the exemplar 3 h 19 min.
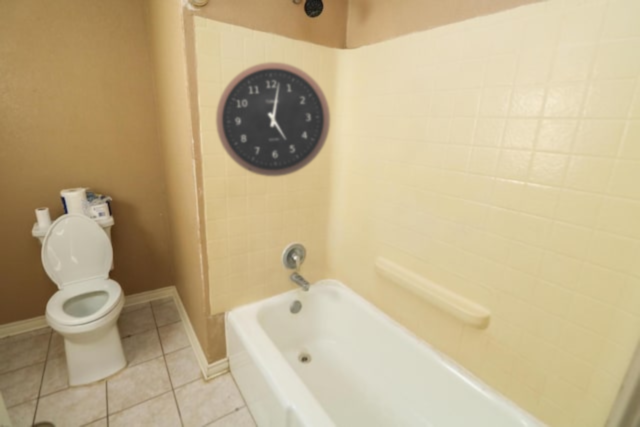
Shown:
5 h 02 min
